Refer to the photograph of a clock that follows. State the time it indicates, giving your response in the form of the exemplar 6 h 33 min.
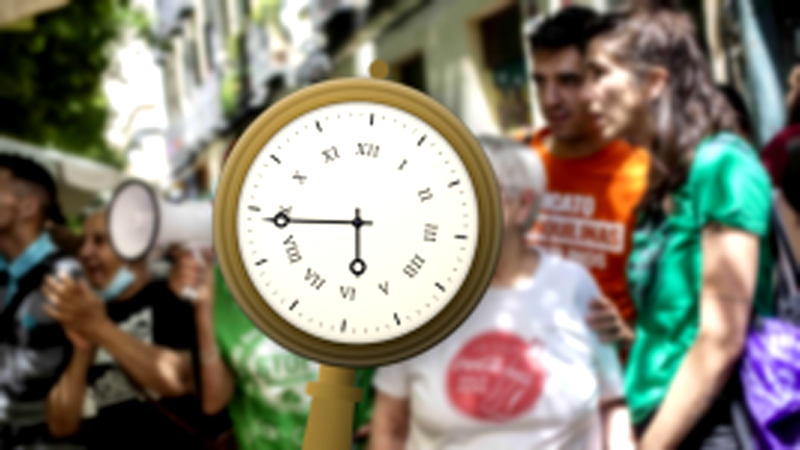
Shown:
5 h 44 min
